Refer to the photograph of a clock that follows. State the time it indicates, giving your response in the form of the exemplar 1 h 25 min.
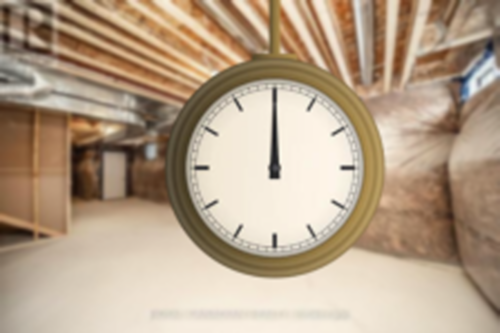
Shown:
12 h 00 min
